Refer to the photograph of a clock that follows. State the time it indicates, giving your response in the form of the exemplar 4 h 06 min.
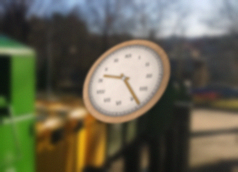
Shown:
9 h 24 min
